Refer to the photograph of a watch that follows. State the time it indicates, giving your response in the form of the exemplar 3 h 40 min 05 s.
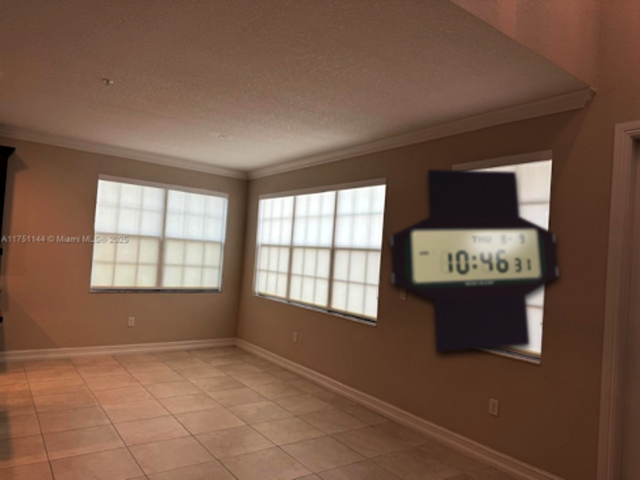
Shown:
10 h 46 min 31 s
